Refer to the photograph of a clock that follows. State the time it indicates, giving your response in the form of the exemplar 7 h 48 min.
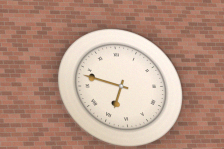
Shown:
6 h 48 min
